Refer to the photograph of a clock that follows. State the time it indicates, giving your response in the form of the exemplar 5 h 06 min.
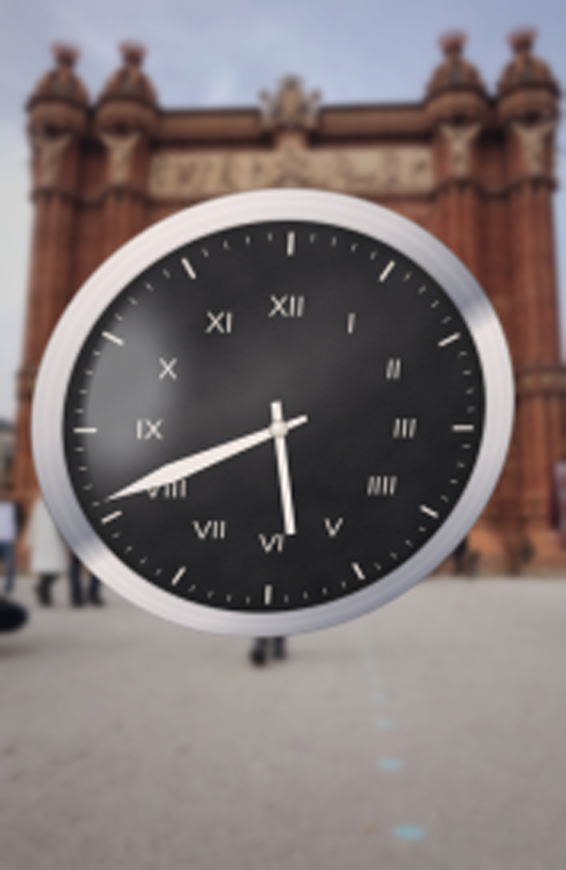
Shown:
5 h 41 min
